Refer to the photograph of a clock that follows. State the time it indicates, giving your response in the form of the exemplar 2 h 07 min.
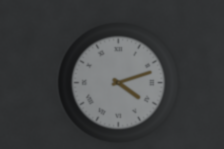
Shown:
4 h 12 min
